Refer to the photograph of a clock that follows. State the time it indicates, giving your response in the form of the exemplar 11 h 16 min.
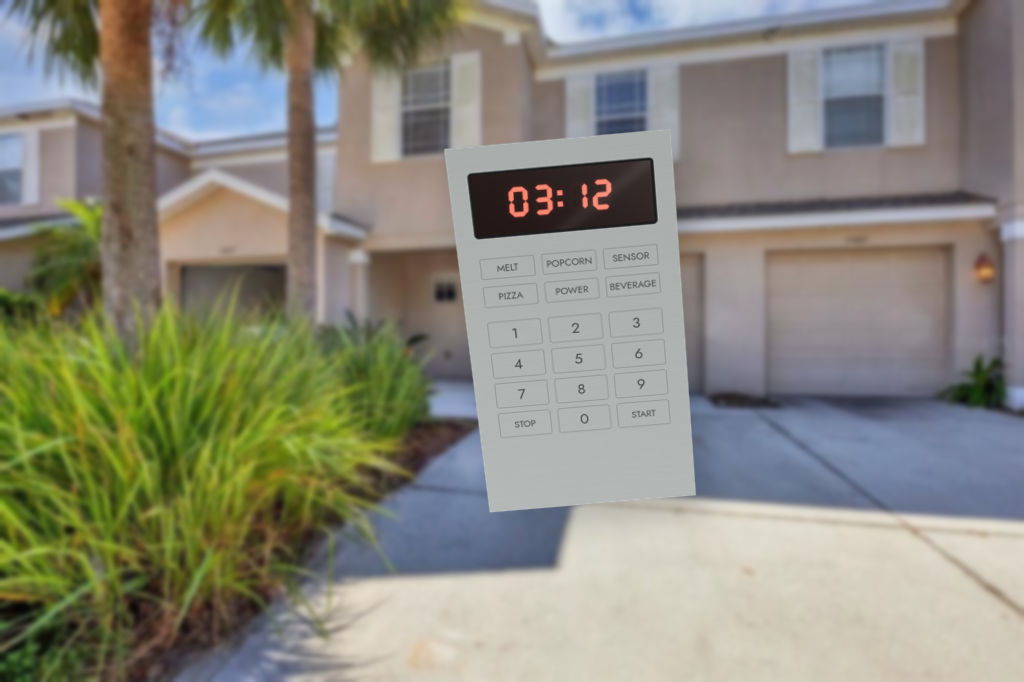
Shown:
3 h 12 min
